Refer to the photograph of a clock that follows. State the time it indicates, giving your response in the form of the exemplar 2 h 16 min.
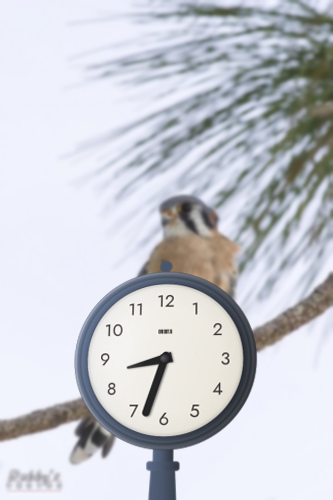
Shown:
8 h 33 min
